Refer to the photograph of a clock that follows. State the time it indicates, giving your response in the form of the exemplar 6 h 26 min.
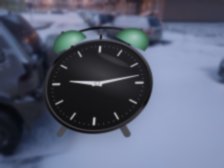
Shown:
9 h 13 min
